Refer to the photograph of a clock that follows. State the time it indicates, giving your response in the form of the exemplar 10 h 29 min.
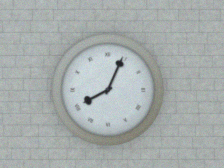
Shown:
8 h 04 min
